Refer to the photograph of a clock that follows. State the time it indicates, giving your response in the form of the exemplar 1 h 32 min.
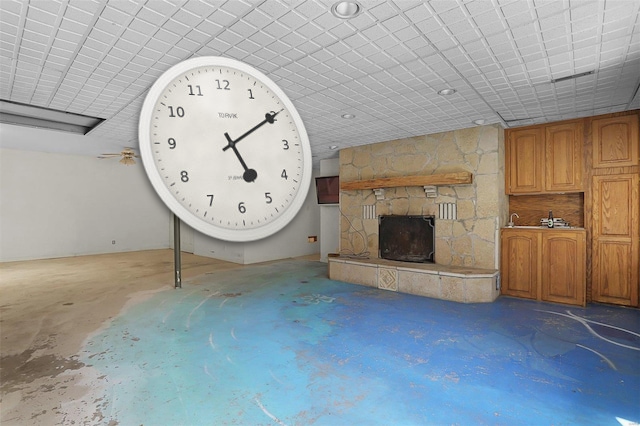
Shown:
5 h 10 min
